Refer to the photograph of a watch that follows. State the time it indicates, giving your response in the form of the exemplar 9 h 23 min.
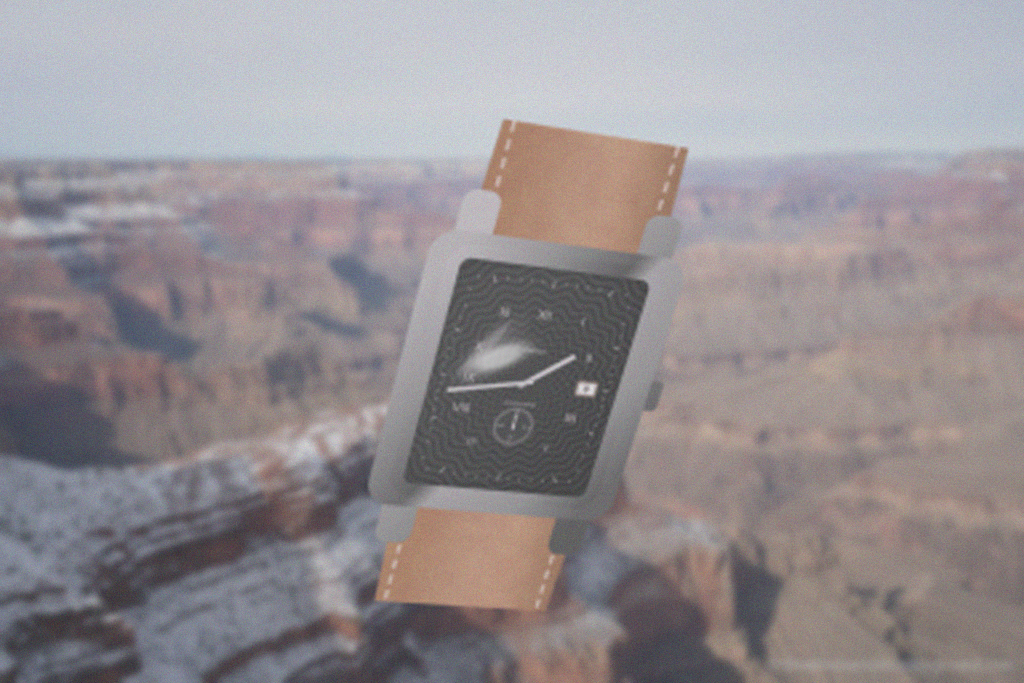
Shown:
1 h 43 min
